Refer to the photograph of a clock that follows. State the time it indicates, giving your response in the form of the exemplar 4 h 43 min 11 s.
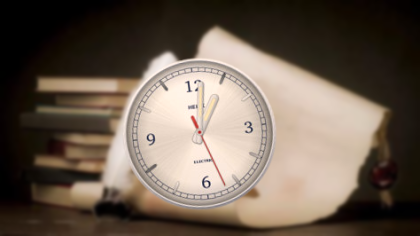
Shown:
1 h 01 min 27 s
